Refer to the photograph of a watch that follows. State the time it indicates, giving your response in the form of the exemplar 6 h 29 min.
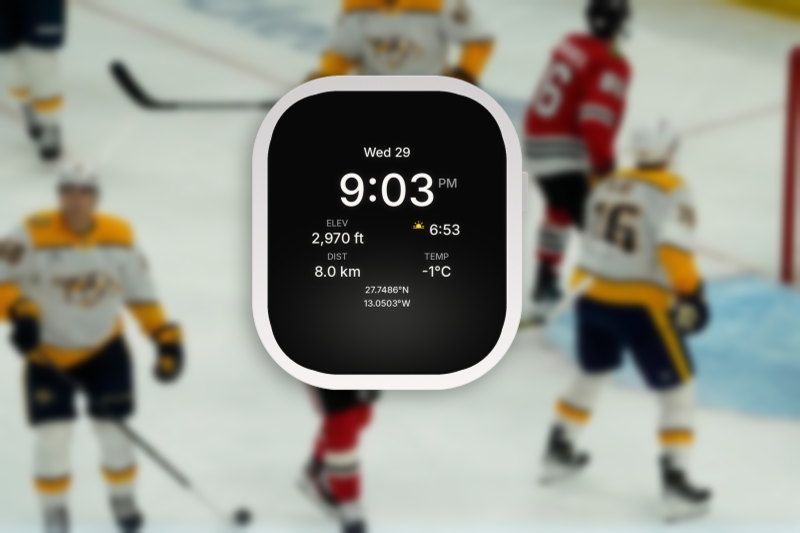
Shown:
9 h 03 min
